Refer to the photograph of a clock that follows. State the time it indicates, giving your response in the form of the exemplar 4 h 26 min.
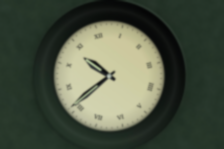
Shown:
10 h 41 min
